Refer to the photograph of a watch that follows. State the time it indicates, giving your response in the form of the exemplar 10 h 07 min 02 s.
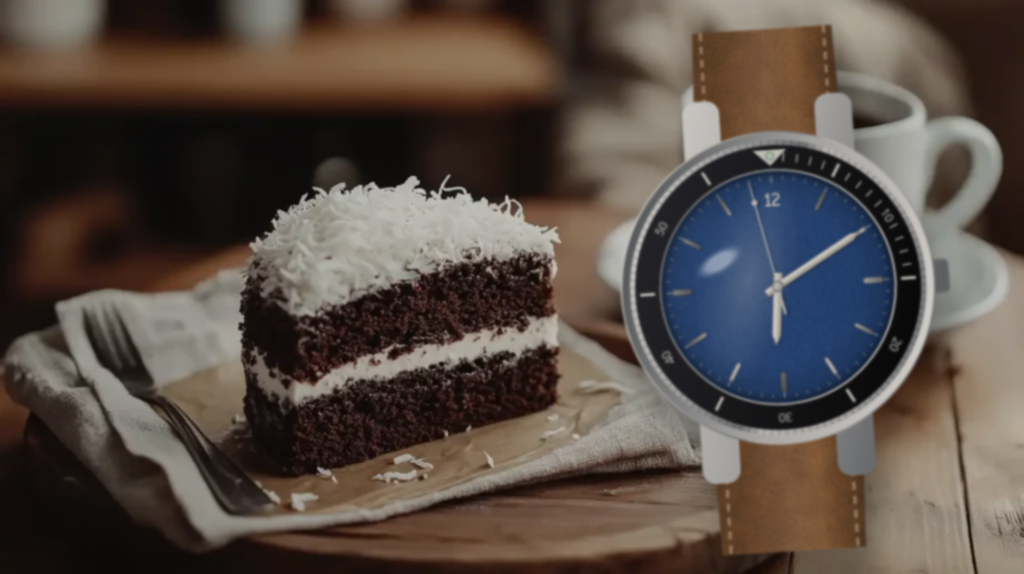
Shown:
6 h 09 min 58 s
